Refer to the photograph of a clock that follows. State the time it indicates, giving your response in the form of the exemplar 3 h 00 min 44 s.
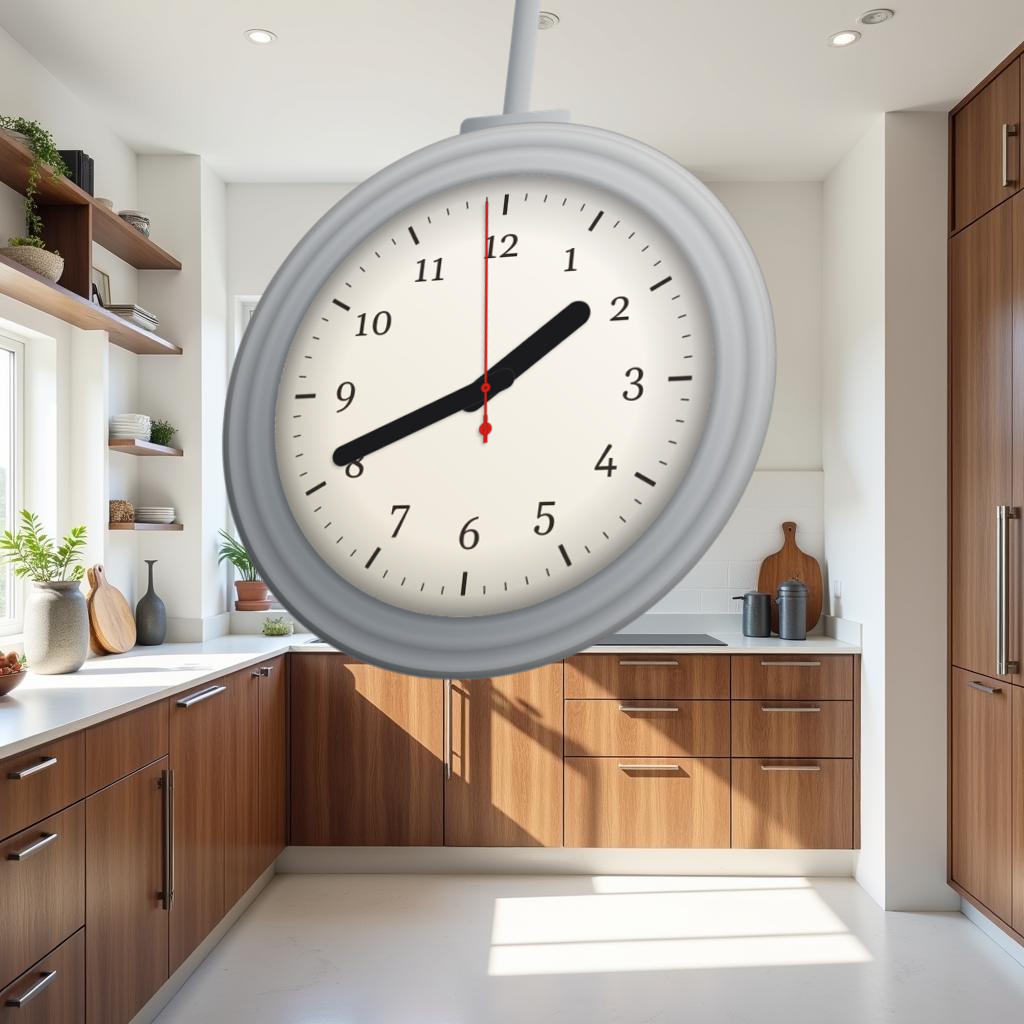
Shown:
1 h 40 min 59 s
